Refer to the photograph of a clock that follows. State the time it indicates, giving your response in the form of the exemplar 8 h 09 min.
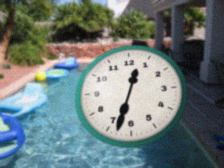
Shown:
12 h 33 min
